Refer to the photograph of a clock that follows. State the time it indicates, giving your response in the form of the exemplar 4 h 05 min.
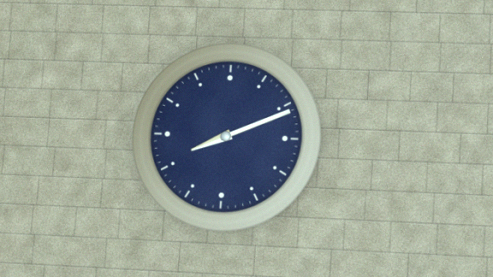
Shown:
8 h 11 min
